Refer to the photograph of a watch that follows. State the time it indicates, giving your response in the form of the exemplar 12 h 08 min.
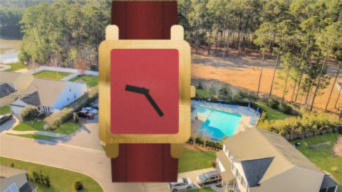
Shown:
9 h 24 min
